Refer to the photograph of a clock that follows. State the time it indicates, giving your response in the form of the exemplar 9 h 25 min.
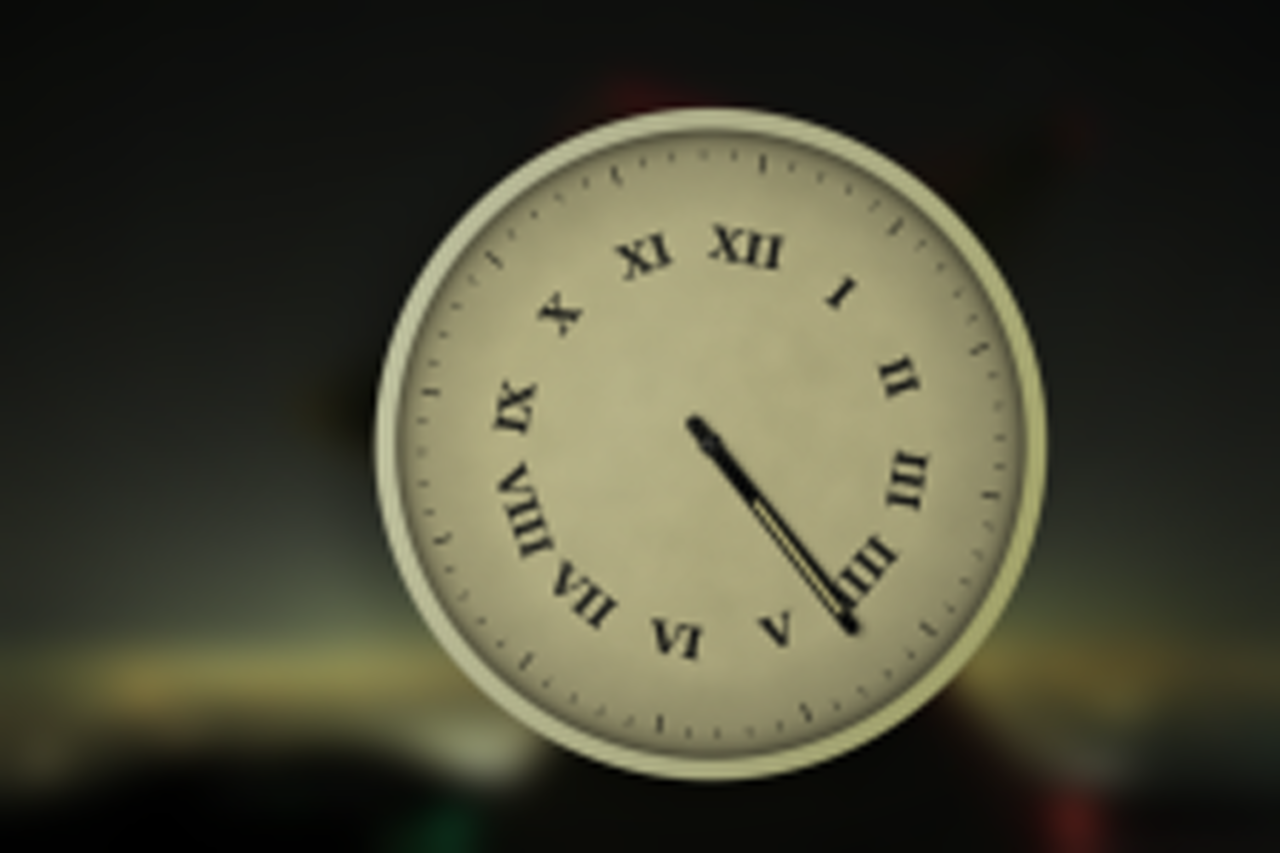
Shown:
4 h 22 min
